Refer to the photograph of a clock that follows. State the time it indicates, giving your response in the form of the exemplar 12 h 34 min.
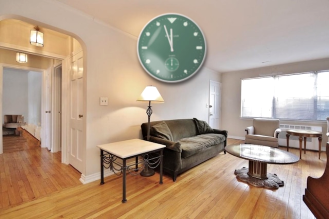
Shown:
11 h 57 min
